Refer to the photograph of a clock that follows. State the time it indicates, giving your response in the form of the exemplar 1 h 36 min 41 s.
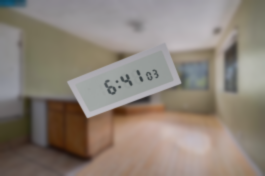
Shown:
6 h 41 min 03 s
